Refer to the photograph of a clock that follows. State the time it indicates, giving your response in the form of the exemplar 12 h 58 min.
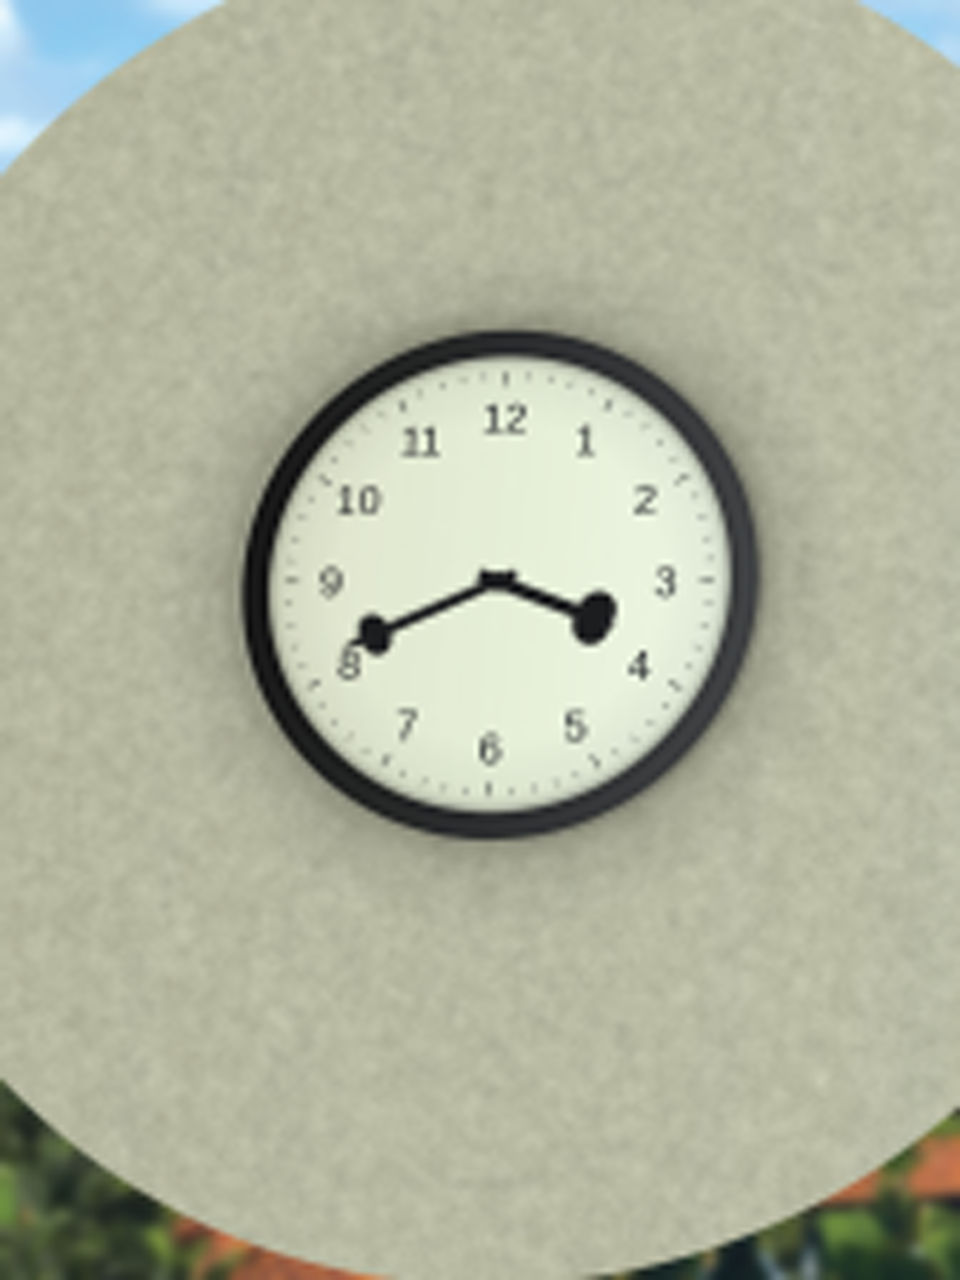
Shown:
3 h 41 min
